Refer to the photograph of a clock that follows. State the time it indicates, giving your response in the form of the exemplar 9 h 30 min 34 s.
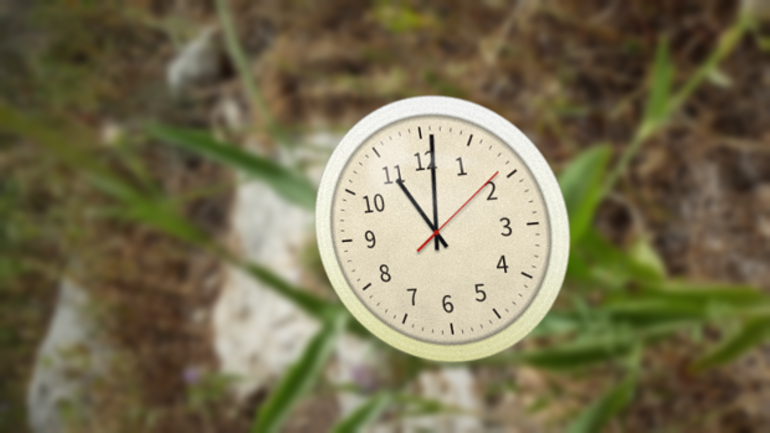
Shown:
11 h 01 min 09 s
